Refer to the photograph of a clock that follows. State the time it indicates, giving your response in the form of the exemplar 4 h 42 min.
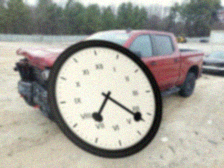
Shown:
7 h 22 min
